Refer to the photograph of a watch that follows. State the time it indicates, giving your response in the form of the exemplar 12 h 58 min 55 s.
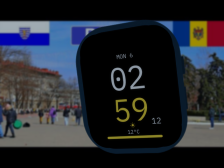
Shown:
2 h 59 min 12 s
